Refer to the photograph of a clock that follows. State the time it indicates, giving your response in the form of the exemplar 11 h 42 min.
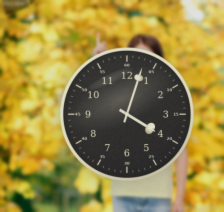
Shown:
4 h 03 min
